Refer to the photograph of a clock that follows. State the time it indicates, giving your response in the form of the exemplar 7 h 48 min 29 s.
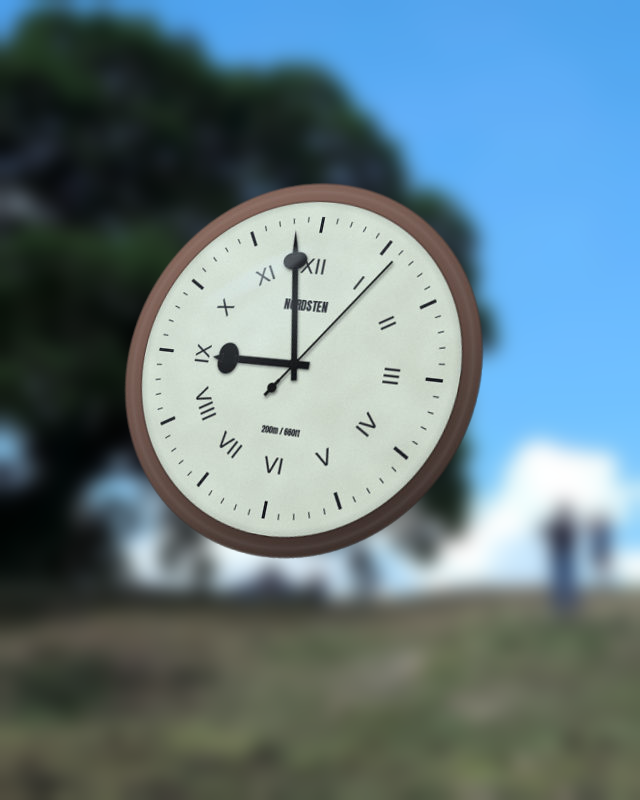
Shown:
8 h 58 min 06 s
